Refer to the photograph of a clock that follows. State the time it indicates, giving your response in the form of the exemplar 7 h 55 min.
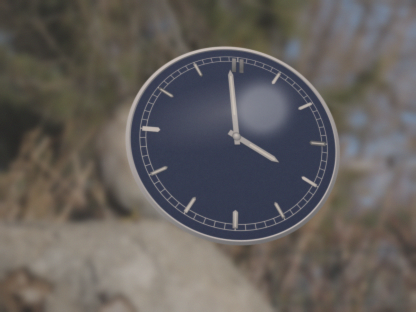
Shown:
3 h 59 min
